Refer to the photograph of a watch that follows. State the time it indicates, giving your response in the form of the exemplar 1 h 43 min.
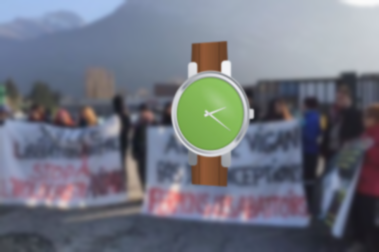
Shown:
2 h 21 min
